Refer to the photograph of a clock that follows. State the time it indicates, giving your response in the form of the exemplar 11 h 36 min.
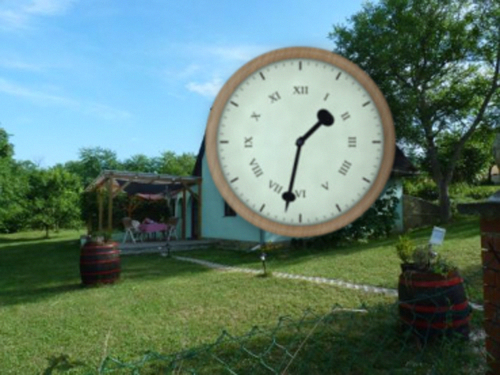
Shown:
1 h 32 min
